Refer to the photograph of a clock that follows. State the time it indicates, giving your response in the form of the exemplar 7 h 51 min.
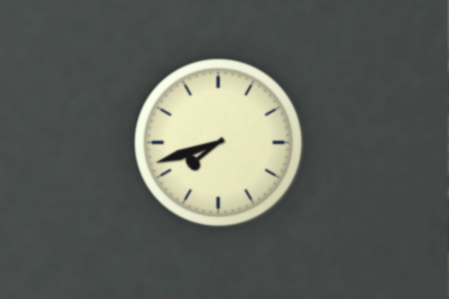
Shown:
7 h 42 min
